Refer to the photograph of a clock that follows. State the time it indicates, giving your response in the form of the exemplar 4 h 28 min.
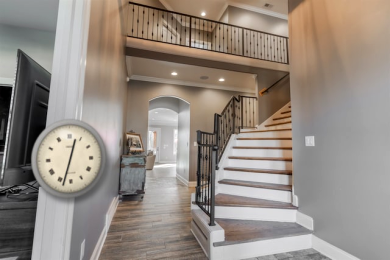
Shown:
12 h 33 min
